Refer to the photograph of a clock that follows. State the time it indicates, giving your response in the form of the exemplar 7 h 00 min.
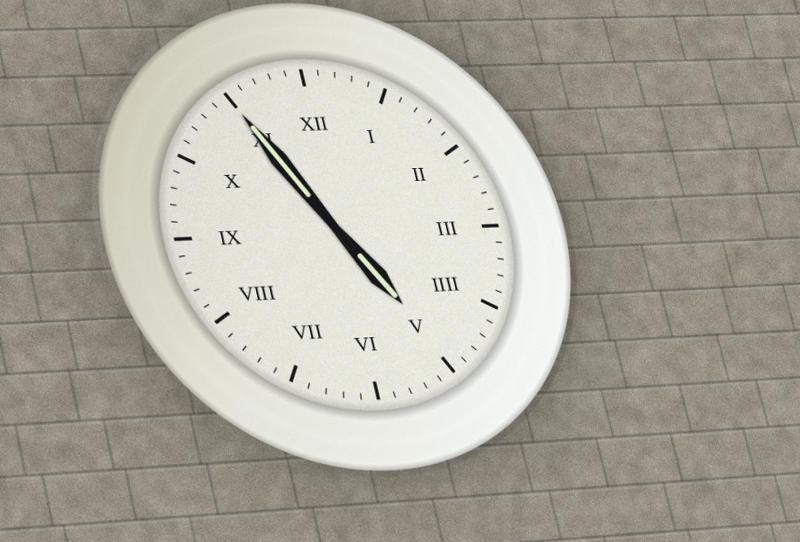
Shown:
4 h 55 min
